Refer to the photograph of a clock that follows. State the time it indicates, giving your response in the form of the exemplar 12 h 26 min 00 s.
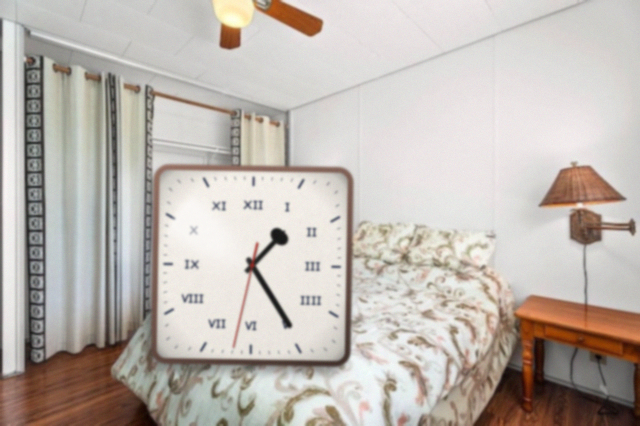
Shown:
1 h 24 min 32 s
